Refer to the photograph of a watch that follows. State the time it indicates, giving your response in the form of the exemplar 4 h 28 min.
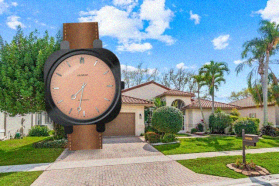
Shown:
7 h 32 min
